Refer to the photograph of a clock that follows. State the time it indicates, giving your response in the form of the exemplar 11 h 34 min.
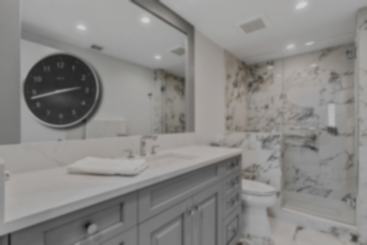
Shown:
2 h 43 min
